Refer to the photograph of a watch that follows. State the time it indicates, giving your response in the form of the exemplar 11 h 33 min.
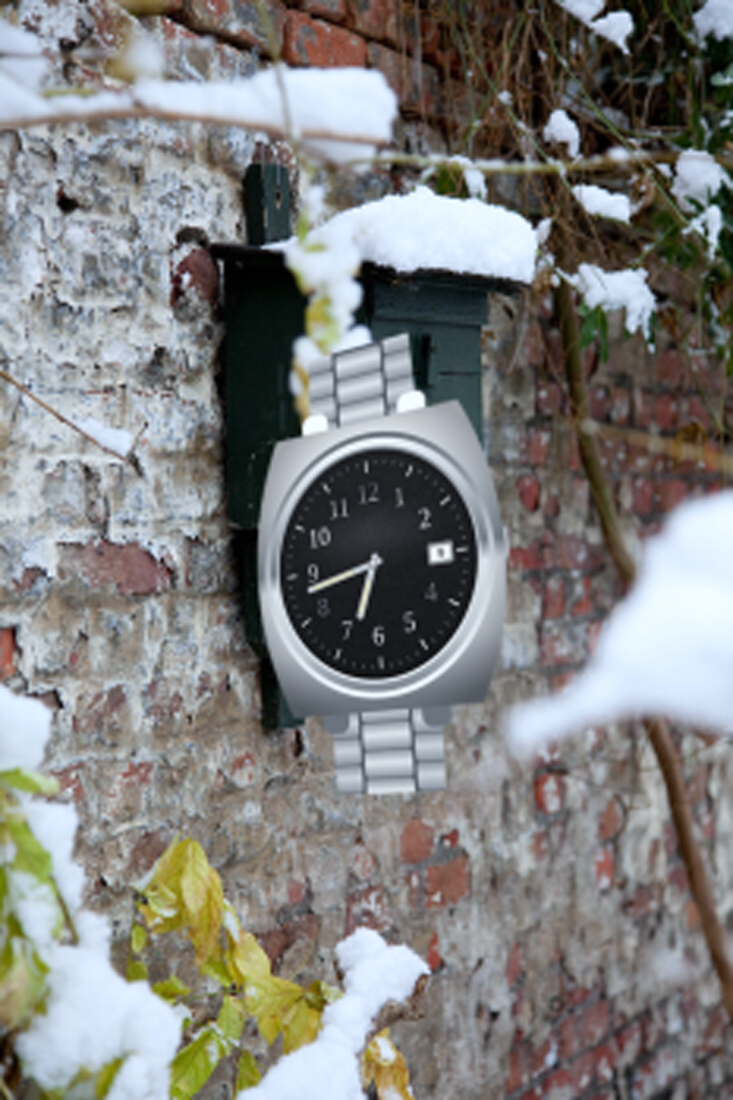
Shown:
6 h 43 min
